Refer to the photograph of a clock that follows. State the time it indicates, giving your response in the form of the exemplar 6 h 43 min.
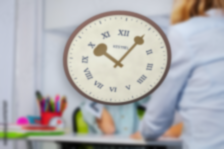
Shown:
10 h 05 min
